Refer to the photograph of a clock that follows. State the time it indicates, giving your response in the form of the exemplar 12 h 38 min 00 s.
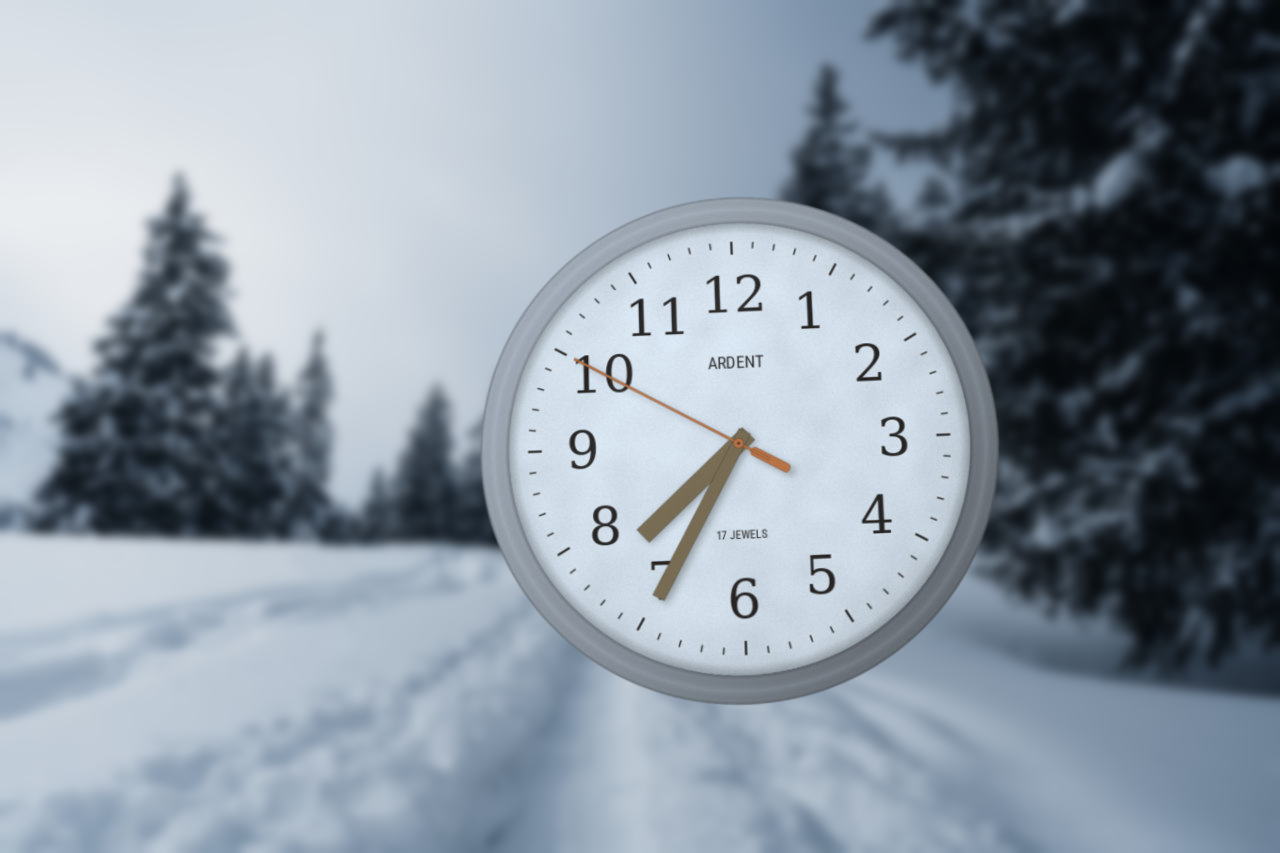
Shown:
7 h 34 min 50 s
